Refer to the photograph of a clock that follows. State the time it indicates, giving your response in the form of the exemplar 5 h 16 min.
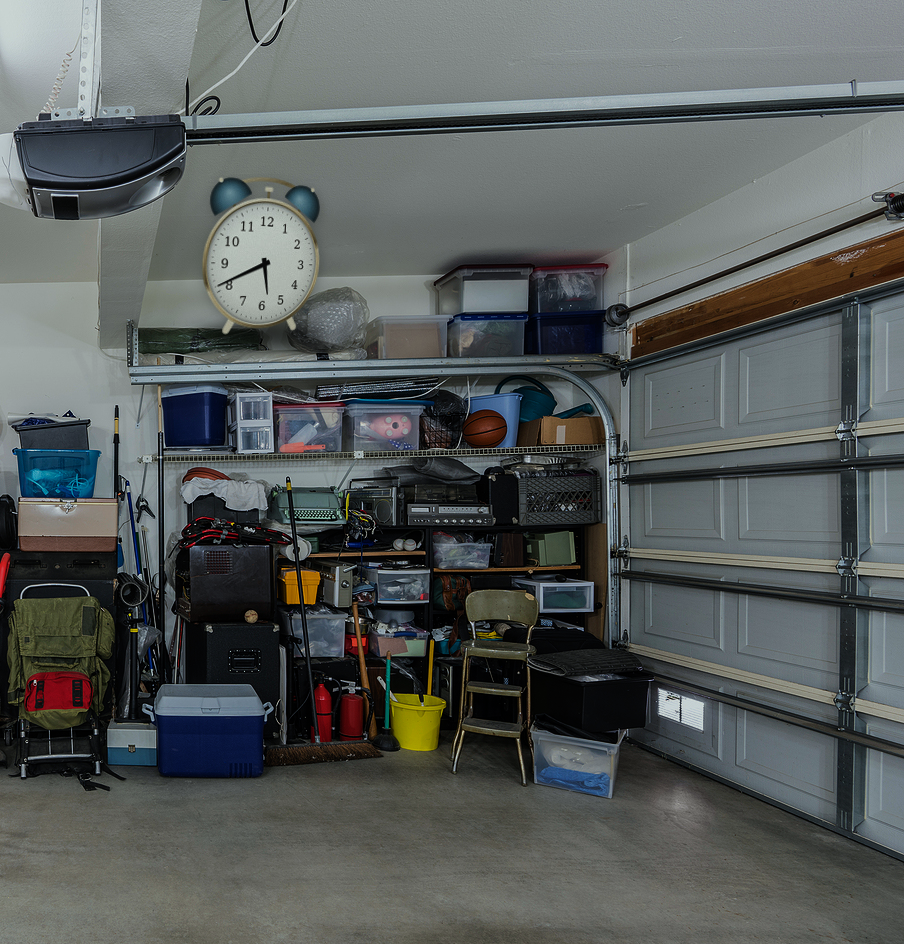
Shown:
5 h 41 min
